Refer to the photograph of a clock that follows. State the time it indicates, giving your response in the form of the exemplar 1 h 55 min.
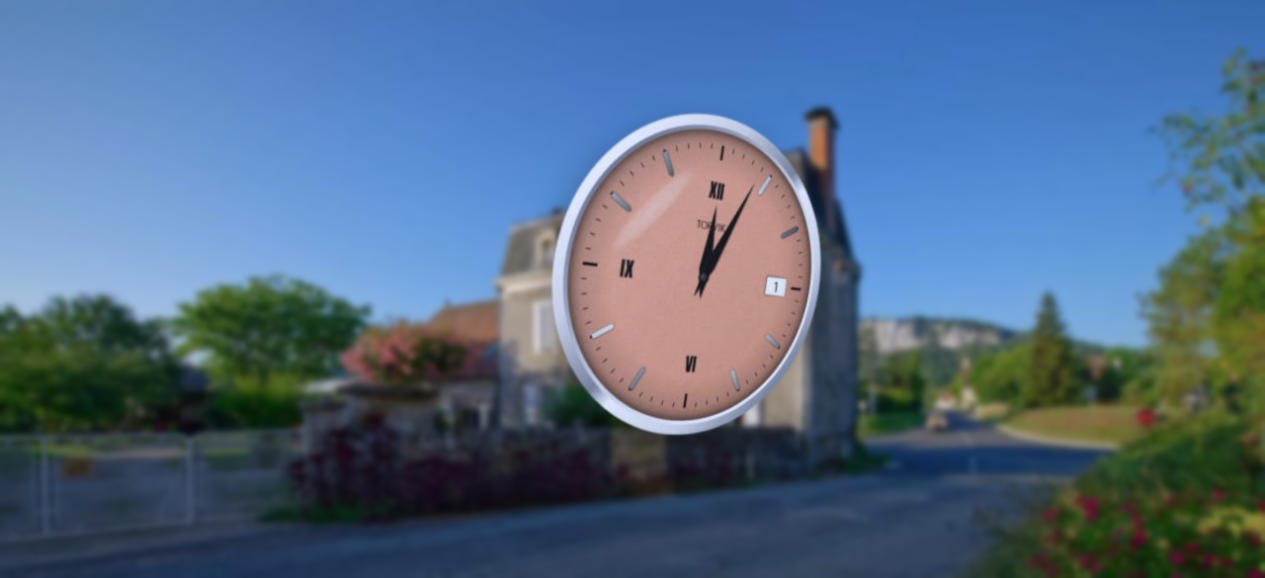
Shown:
12 h 04 min
